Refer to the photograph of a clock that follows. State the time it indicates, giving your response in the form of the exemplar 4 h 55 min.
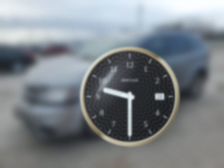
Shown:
9 h 30 min
